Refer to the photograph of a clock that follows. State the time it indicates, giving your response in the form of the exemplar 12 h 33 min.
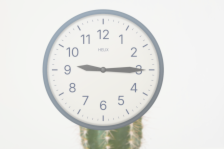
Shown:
9 h 15 min
